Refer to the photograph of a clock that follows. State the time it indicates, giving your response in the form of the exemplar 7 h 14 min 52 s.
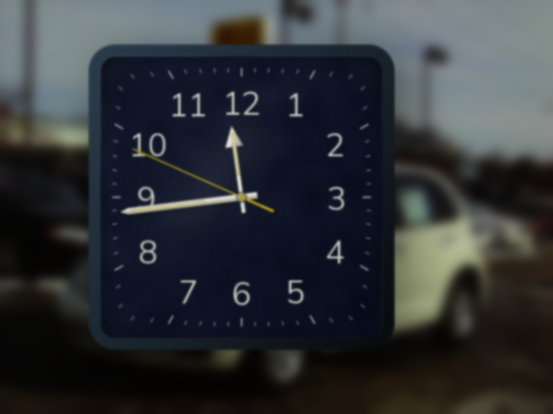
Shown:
11 h 43 min 49 s
